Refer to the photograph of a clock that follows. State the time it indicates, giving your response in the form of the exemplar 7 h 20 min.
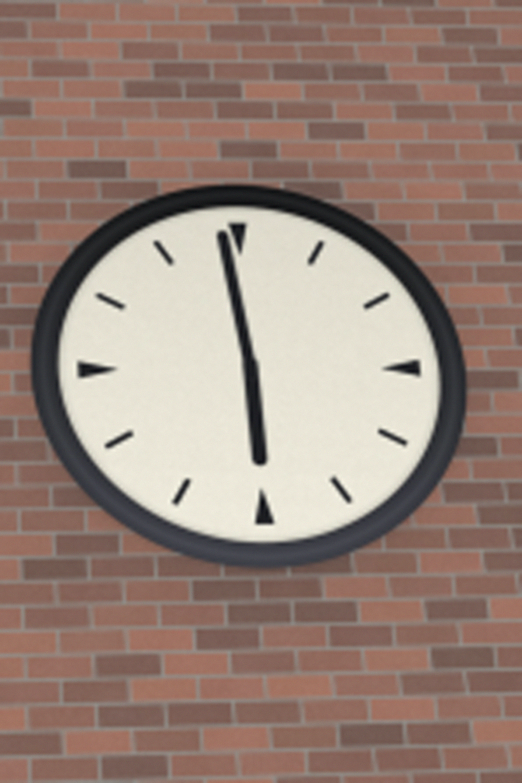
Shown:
5 h 59 min
